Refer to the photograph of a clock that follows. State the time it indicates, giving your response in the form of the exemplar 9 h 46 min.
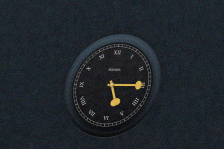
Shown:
5 h 15 min
